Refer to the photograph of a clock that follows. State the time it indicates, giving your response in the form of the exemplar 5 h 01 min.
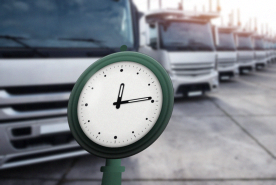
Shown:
12 h 14 min
